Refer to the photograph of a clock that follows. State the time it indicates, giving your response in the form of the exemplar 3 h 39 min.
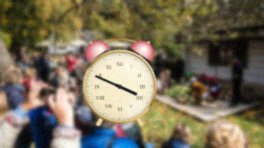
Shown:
3 h 49 min
